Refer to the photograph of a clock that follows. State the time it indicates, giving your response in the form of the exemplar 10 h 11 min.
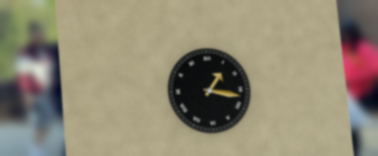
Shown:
1 h 17 min
